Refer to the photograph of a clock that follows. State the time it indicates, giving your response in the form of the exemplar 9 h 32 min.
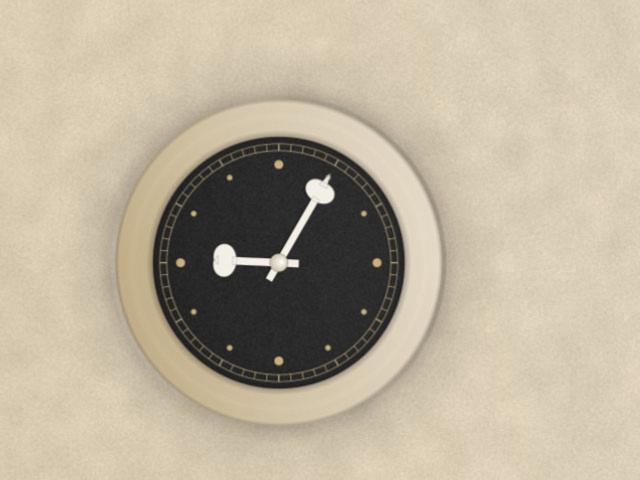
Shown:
9 h 05 min
